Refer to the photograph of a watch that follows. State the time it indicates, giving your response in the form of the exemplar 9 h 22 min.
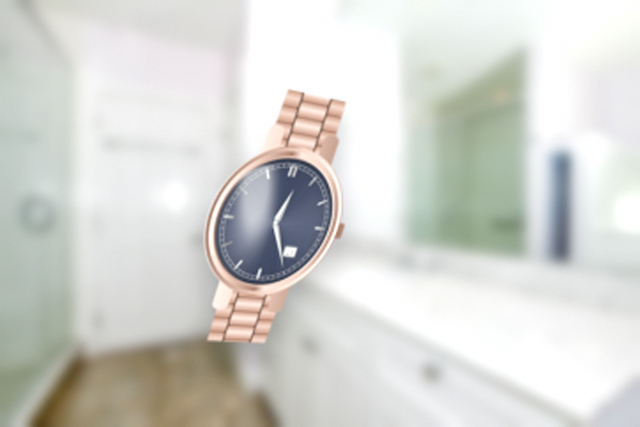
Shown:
12 h 25 min
